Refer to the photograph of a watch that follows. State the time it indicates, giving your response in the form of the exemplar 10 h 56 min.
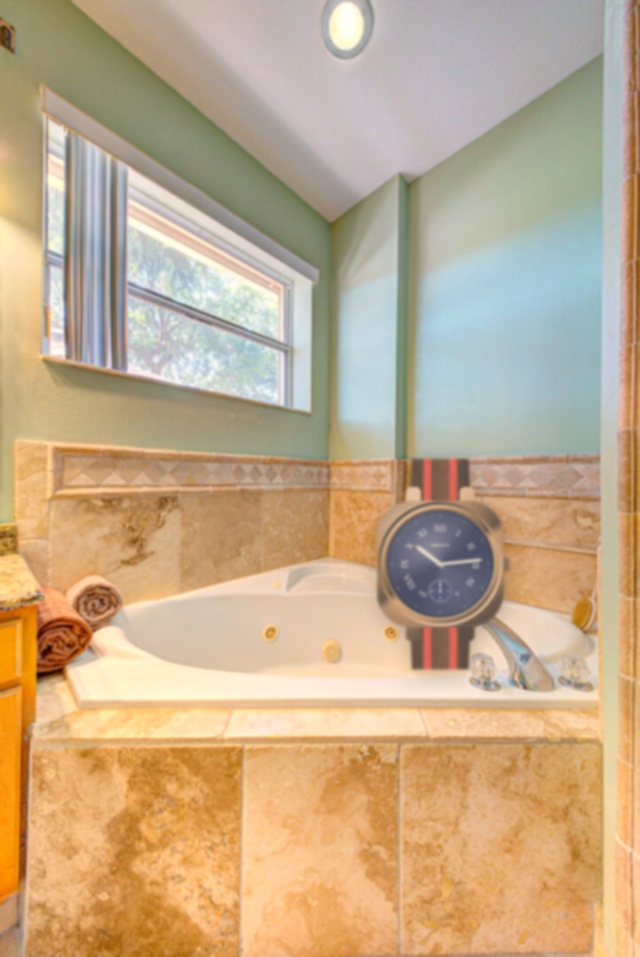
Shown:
10 h 14 min
